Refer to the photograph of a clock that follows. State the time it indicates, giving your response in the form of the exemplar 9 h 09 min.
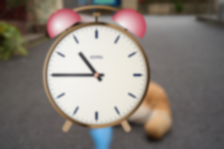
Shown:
10 h 45 min
